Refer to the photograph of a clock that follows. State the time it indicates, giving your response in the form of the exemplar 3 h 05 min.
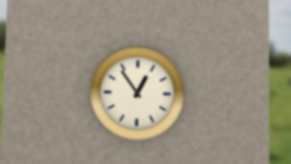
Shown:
12 h 54 min
